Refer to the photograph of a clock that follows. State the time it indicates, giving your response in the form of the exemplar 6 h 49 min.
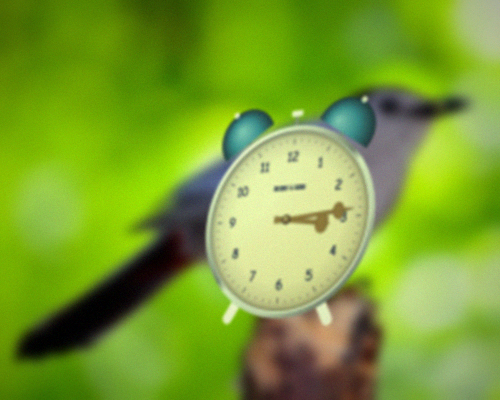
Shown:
3 h 14 min
